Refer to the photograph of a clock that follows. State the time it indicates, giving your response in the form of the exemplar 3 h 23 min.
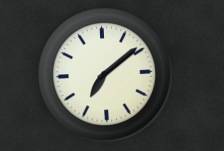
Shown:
7 h 09 min
